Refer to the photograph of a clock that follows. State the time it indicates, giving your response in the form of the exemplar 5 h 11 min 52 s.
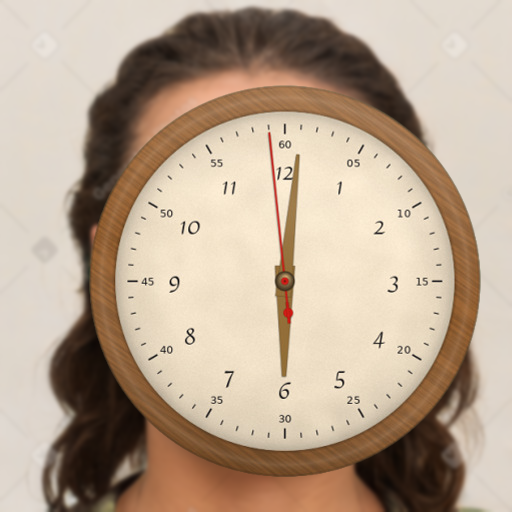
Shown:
6 h 00 min 59 s
